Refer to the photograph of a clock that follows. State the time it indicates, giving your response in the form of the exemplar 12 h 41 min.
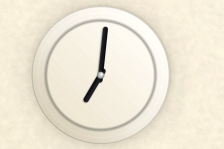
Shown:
7 h 01 min
